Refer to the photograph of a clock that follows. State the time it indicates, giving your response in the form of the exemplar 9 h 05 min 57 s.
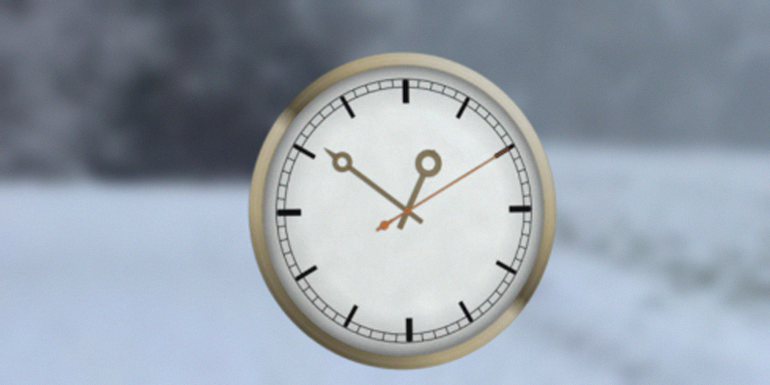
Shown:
12 h 51 min 10 s
